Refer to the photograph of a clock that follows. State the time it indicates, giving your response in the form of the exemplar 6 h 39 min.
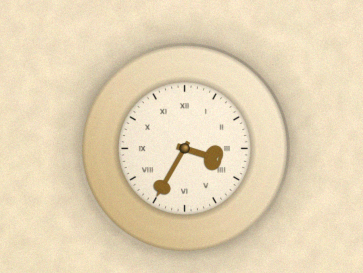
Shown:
3 h 35 min
